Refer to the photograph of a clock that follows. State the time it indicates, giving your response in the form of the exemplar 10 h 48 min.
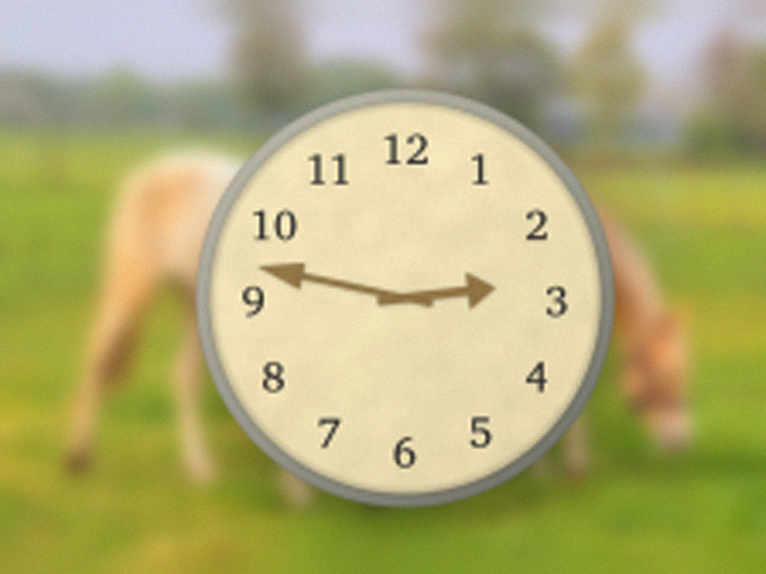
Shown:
2 h 47 min
